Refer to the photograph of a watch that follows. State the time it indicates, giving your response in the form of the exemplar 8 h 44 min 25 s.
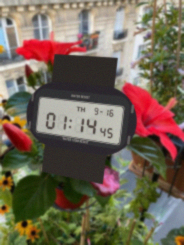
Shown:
1 h 14 min 45 s
